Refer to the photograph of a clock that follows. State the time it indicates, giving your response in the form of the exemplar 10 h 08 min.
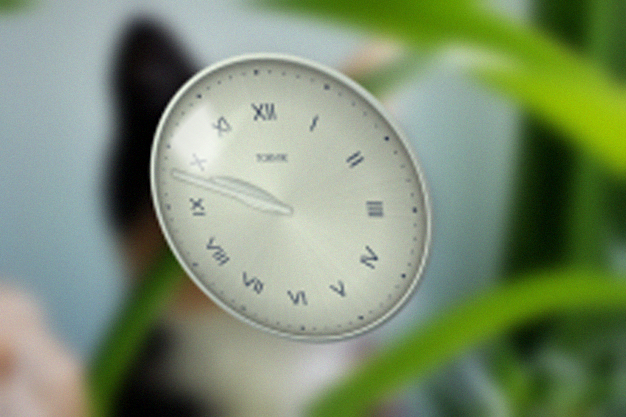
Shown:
9 h 48 min
